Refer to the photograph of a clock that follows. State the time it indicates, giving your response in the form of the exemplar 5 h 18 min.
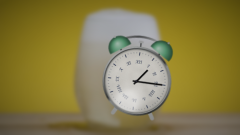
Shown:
1 h 15 min
